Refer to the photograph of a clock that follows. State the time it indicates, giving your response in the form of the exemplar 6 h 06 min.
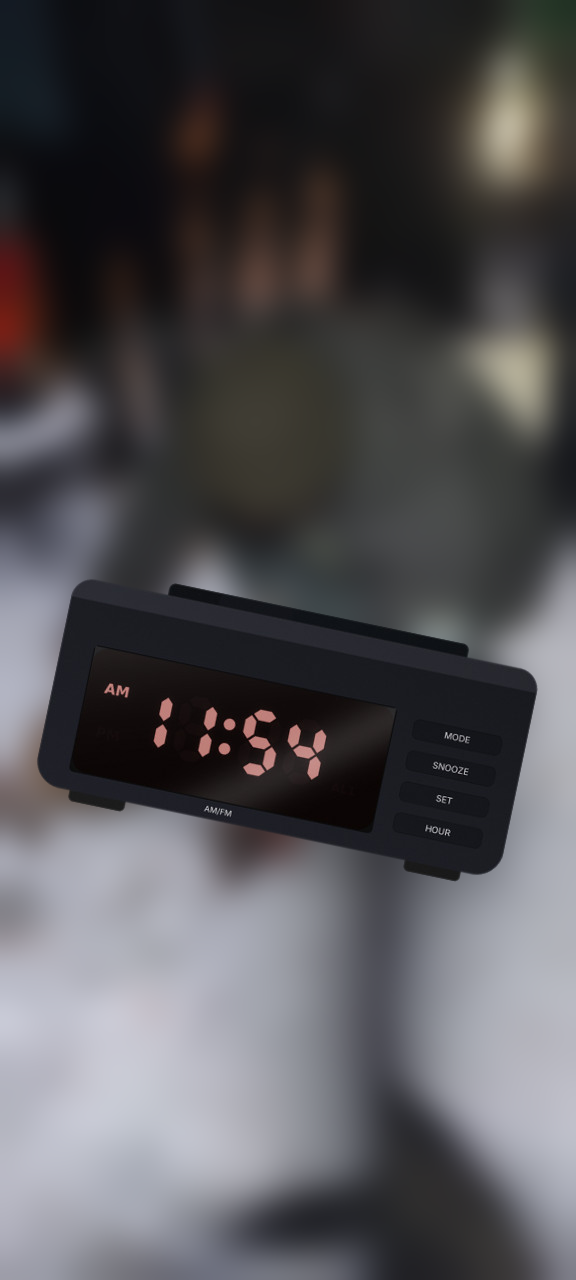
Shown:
11 h 54 min
